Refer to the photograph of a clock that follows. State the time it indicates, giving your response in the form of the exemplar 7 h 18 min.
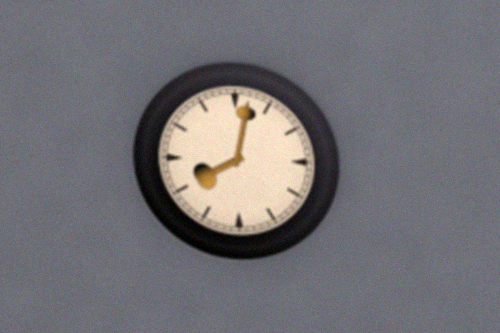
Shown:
8 h 02 min
